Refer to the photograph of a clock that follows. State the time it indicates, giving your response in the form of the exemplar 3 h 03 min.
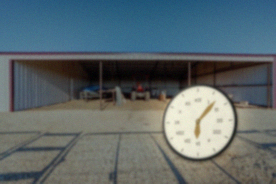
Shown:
6 h 07 min
